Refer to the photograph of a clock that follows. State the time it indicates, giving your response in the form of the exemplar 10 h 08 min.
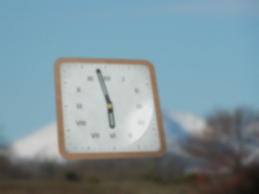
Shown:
5 h 58 min
